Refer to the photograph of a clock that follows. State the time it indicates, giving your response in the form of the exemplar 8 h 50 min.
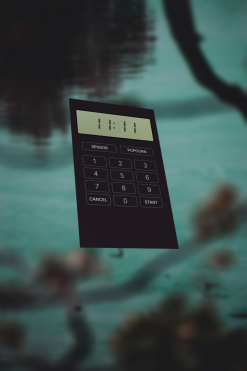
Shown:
11 h 11 min
